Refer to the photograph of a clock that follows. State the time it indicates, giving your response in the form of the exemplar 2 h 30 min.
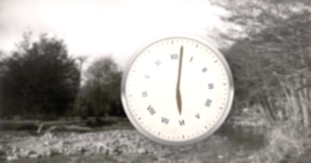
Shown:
6 h 02 min
